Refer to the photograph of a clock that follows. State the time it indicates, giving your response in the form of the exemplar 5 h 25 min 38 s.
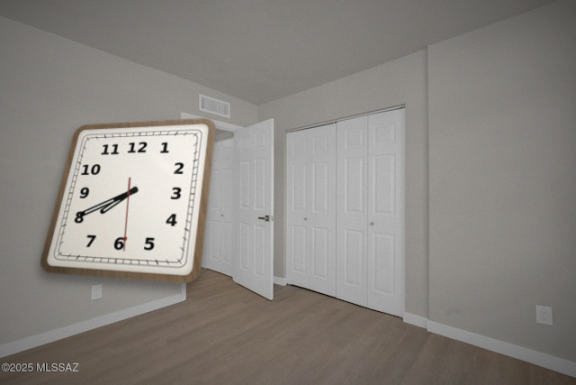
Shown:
7 h 40 min 29 s
